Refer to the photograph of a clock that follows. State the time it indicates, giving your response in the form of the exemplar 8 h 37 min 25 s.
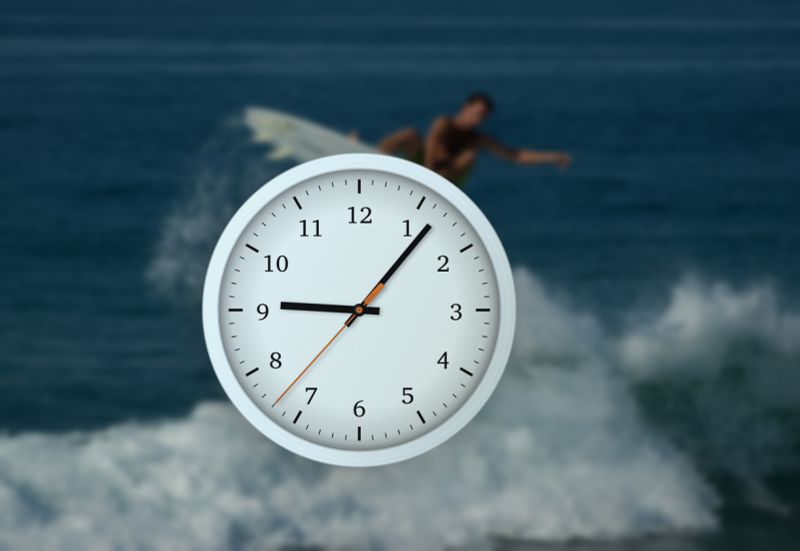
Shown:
9 h 06 min 37 s
